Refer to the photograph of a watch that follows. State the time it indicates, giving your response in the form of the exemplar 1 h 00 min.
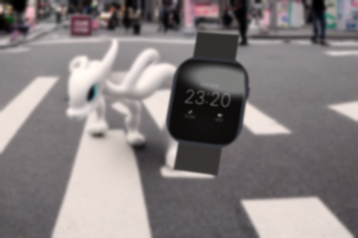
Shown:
23 h 20 min
